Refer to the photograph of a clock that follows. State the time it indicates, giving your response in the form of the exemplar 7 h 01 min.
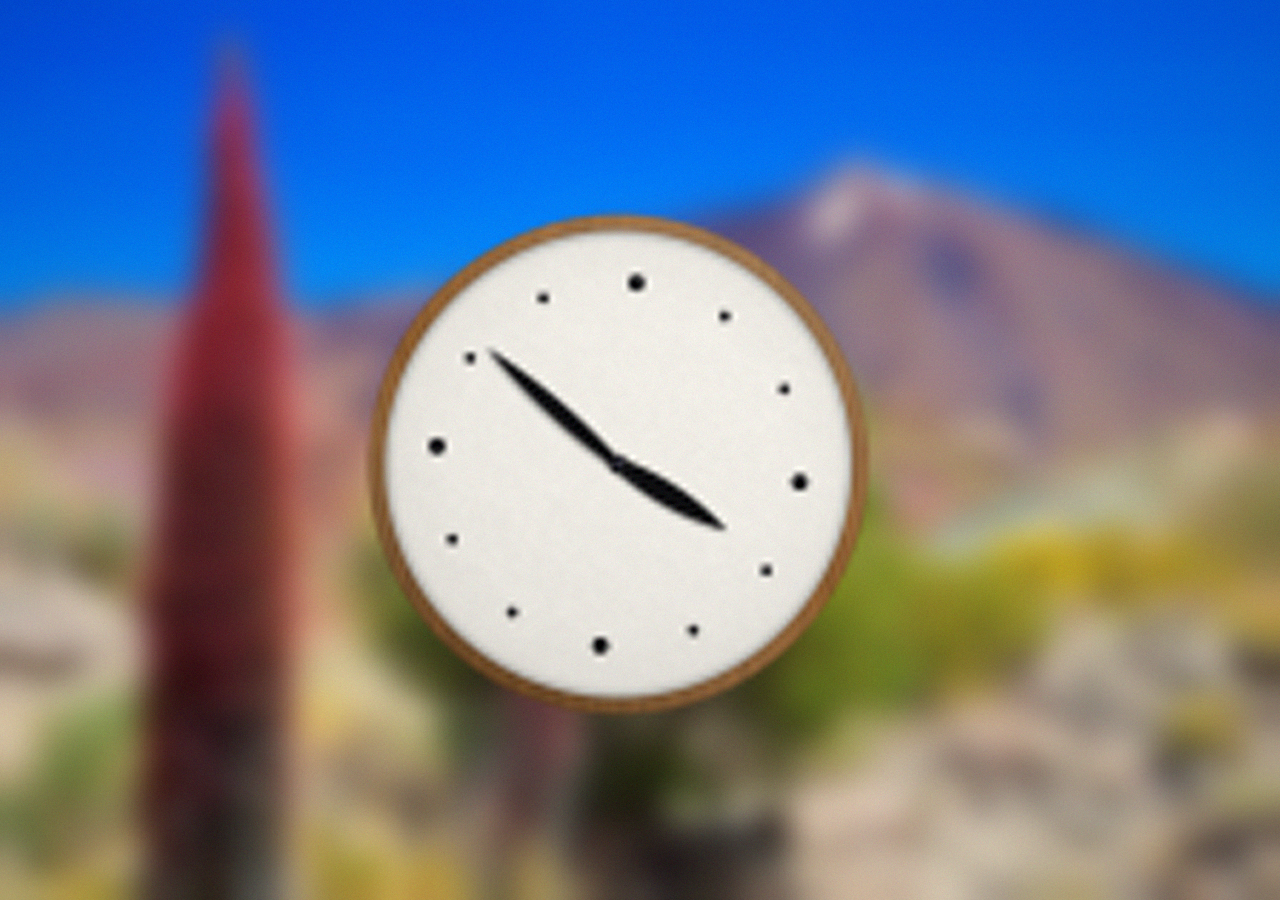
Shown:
3 h 51 min
